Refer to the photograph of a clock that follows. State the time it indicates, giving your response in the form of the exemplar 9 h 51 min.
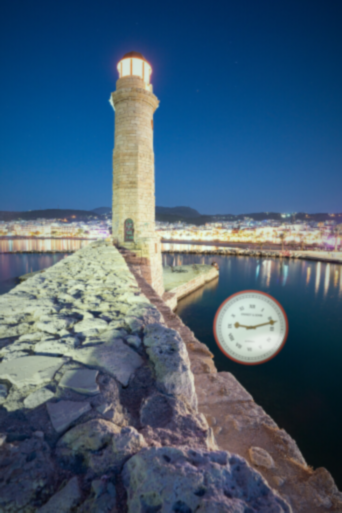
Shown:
9 h 12 min
